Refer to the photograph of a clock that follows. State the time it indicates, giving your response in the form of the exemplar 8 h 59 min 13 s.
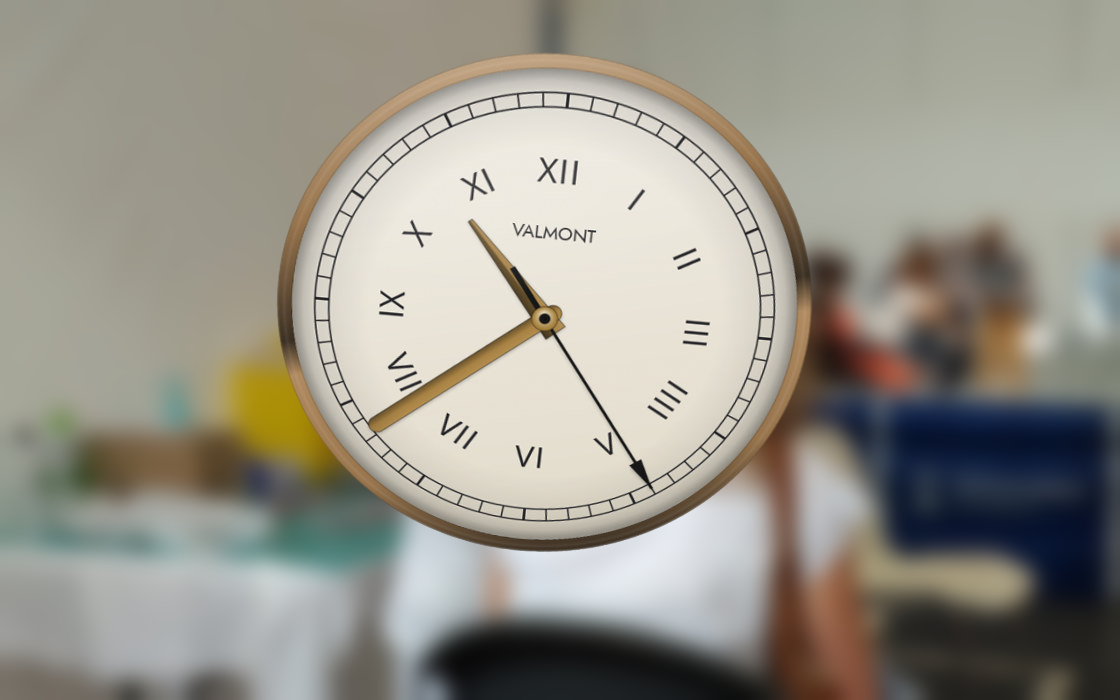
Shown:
10 h 38 min 24 s
